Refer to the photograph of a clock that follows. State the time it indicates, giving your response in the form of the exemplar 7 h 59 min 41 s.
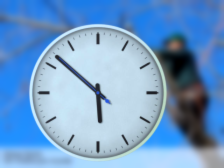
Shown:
5 h 51 min 52 s
